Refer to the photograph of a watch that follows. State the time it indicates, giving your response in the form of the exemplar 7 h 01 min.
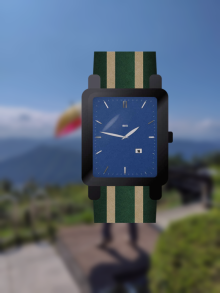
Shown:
1 h 47 min
